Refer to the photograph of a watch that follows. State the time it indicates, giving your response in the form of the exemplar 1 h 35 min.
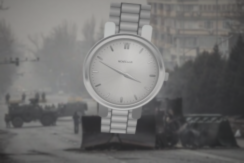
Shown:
3 h 49 min
